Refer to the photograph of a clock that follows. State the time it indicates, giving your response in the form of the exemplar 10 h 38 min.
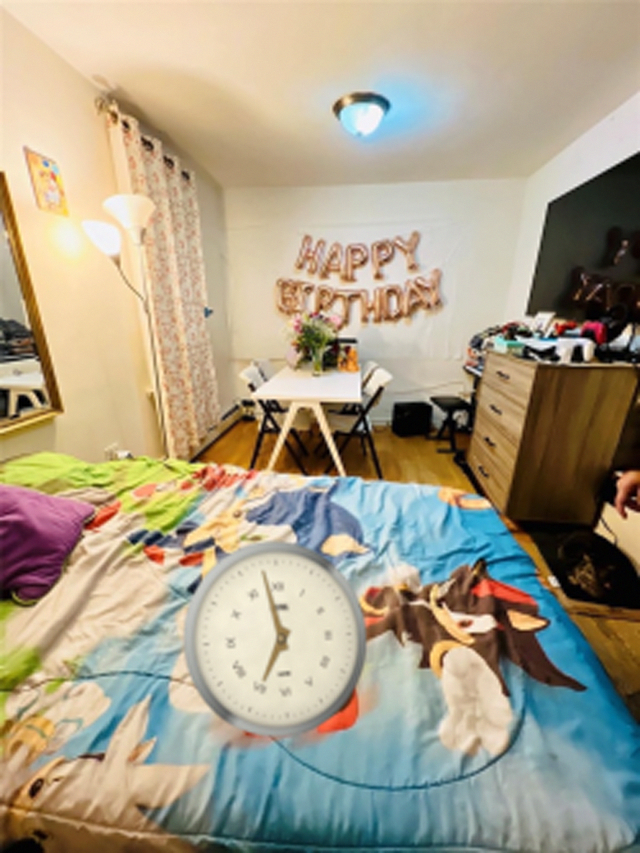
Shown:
6 h 58 min
